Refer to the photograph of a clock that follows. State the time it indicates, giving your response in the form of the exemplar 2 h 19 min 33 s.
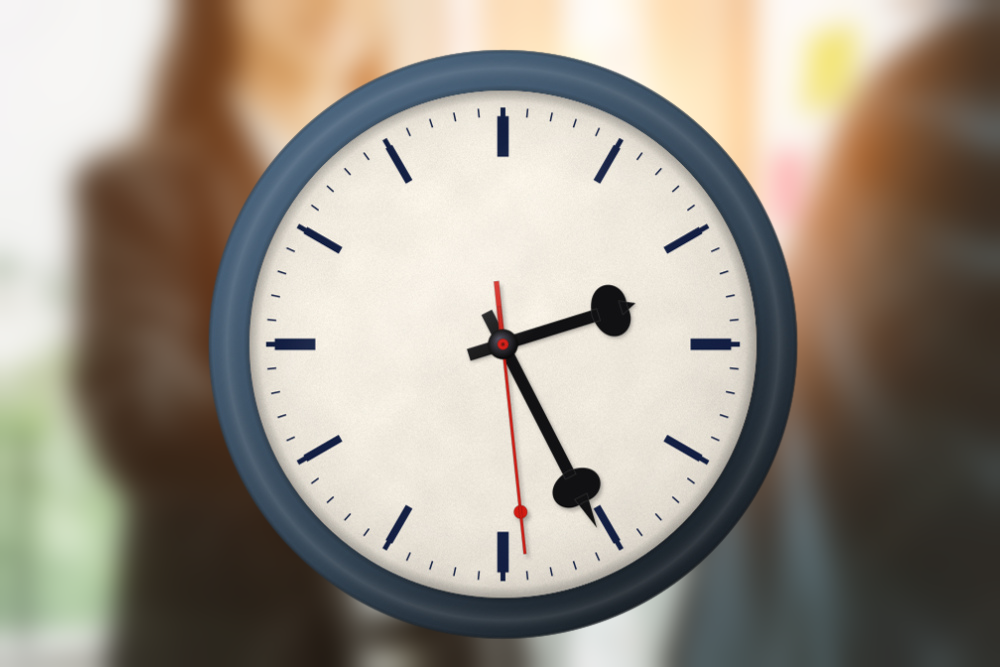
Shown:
2 h 25 min 29 s
